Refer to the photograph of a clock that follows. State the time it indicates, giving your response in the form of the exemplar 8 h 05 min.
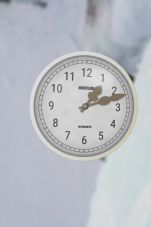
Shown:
1 h 12 min
